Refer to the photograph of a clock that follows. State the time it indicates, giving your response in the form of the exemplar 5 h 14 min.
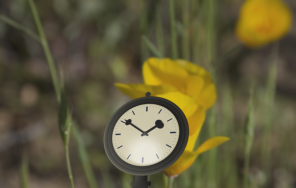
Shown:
1 h 51 min
